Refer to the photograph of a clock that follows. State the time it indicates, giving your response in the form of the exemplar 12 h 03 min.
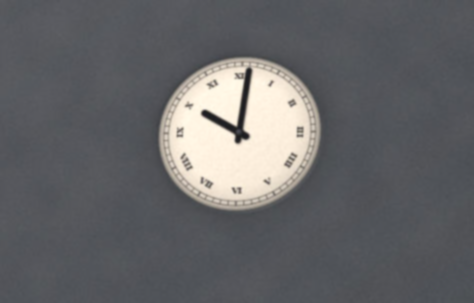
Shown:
10 h 01 min
